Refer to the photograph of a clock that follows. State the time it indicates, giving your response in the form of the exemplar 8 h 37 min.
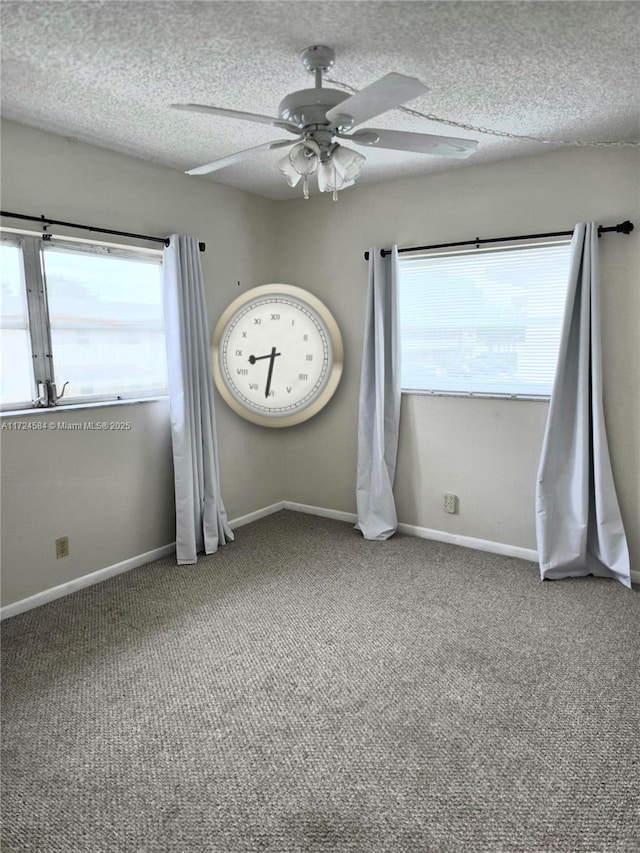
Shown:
8 h 31 min
